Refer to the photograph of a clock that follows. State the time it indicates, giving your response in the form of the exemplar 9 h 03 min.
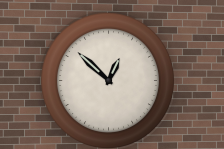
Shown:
12 h 52 min
